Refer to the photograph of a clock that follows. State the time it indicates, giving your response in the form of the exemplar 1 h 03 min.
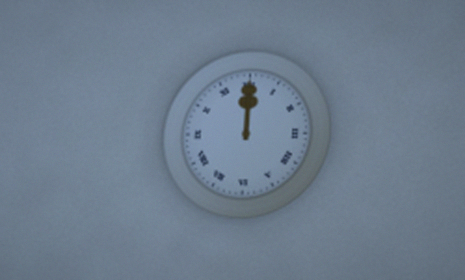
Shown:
12 h 00 min
